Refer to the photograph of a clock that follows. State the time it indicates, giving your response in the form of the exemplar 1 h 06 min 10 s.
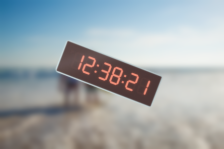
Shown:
12 h 38 min 21 s
